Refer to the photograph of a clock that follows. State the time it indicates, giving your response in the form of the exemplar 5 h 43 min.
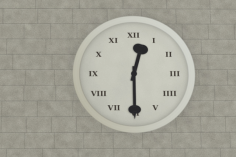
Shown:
12 h 30 min
